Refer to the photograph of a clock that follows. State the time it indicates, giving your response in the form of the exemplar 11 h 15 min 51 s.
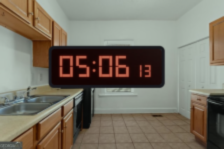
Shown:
5 h 06 min 13 s
